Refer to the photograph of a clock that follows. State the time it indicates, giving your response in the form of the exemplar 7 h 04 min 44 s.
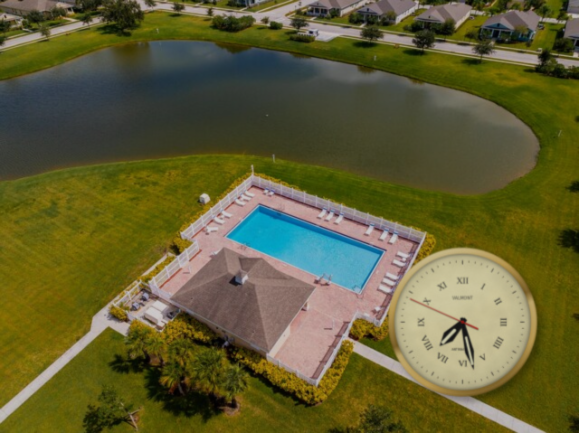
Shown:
7 h 27 min 49 s
